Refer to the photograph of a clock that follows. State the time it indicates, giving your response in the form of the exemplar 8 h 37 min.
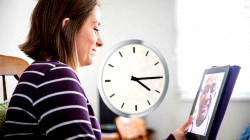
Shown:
4 h 15 min
